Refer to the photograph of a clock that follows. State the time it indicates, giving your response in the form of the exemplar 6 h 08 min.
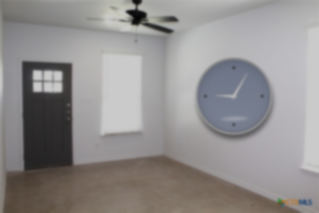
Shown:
9 h 05 min
